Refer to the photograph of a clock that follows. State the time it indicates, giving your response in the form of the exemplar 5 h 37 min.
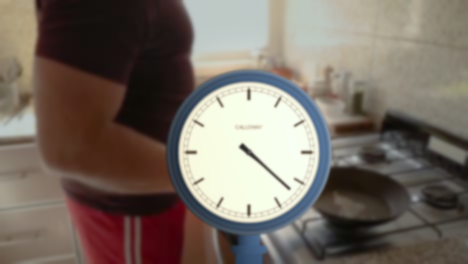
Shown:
4 h 22 min
